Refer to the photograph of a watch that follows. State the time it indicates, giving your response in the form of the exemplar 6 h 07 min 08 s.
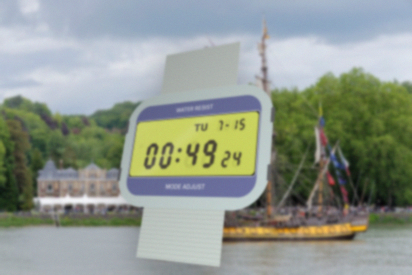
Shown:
0 h 49 min 24 s
